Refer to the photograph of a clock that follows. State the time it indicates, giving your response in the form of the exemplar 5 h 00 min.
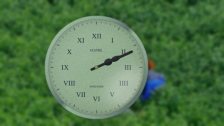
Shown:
2 h 11 min
